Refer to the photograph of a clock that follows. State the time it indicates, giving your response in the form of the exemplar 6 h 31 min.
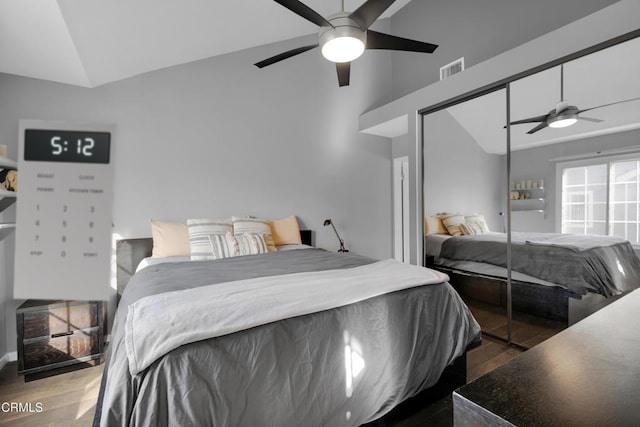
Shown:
5 h 12 min
